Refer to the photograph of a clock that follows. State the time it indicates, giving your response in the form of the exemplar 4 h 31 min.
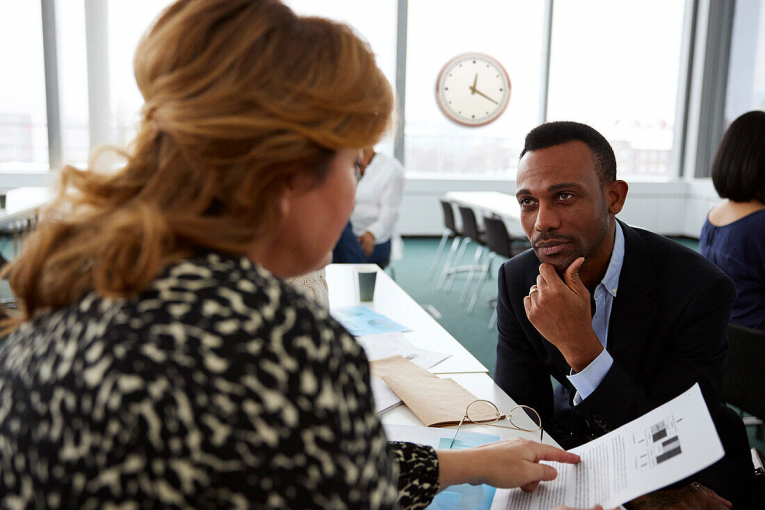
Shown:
12 h 20 min
